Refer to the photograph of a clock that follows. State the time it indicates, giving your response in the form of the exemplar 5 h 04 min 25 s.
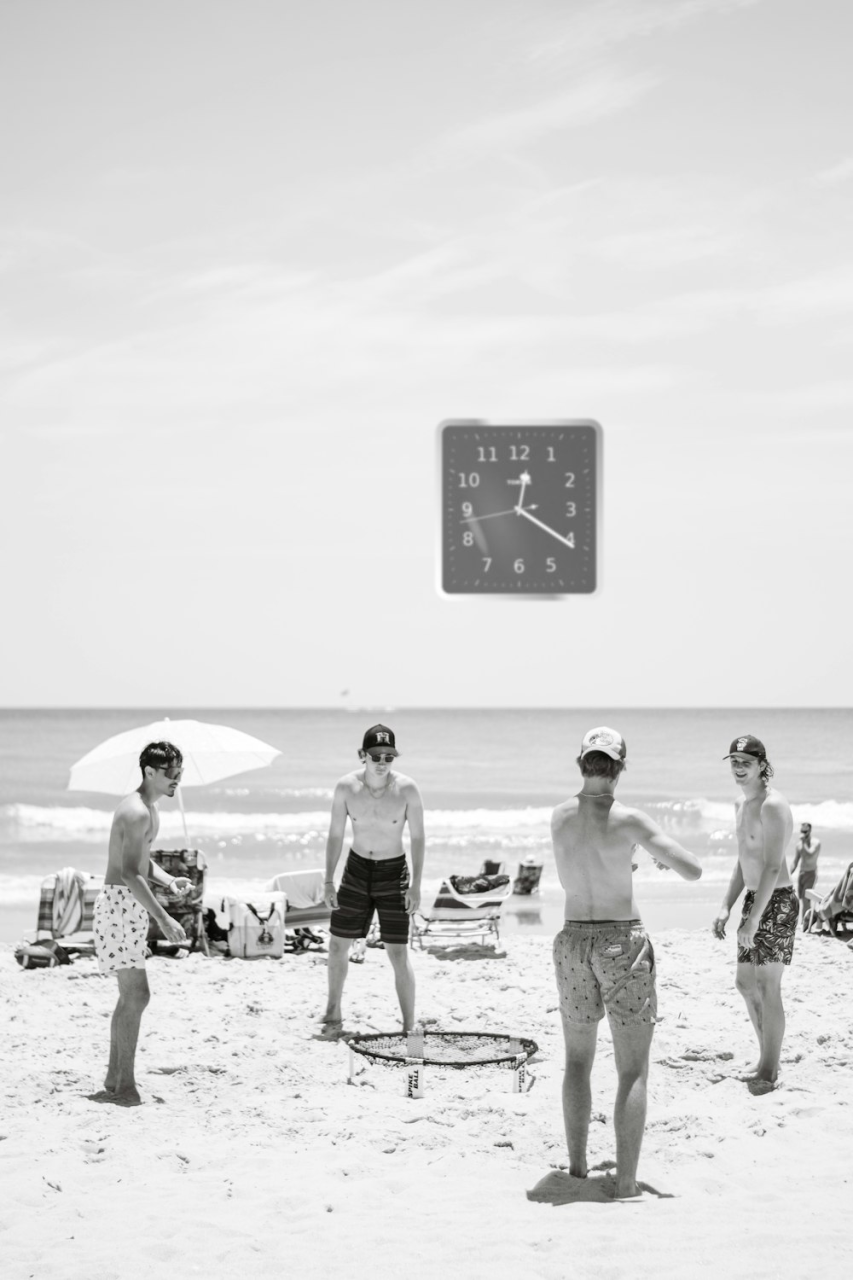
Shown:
12 h 20 min 43 s
